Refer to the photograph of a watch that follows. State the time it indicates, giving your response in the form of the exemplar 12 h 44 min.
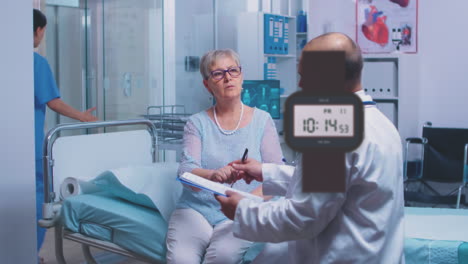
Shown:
10 h 14 min
